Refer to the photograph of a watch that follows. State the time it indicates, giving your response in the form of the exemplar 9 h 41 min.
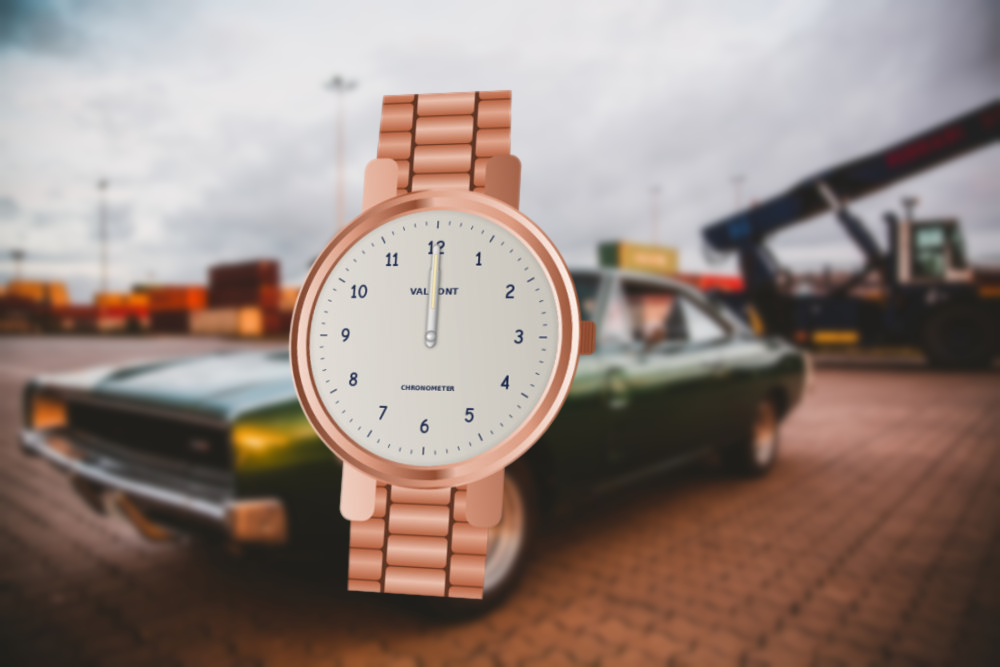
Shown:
12 h 00 min
